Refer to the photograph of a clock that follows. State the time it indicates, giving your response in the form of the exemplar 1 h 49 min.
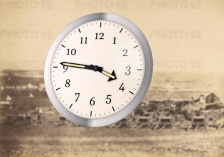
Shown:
3 h 46 min
